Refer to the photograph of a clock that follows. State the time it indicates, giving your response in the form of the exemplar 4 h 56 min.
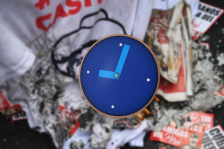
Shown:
9 h 02 min
